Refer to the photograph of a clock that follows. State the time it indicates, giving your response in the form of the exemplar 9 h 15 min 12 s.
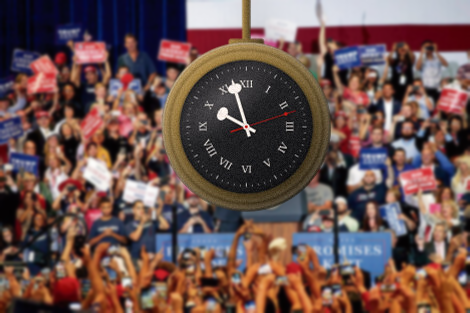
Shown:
9 h 57 min 12 s
